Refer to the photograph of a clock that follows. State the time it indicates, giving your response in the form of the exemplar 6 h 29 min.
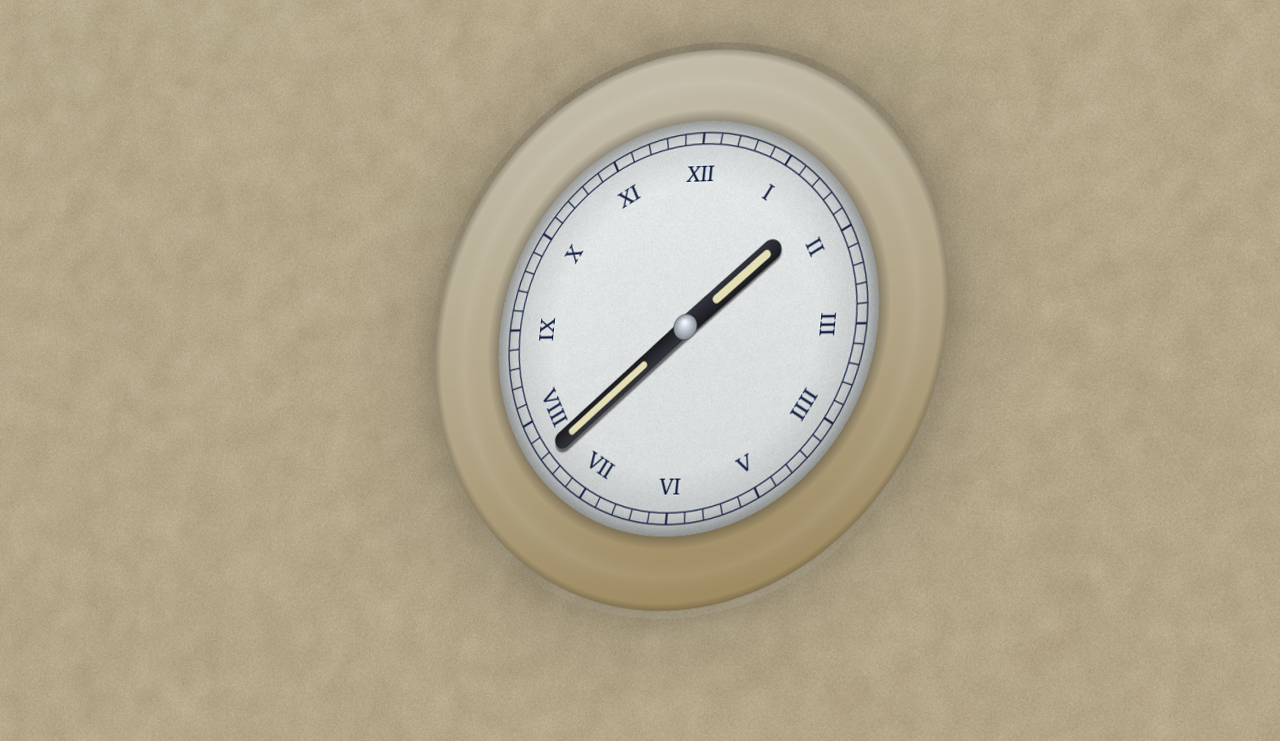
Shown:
1 h 38 min
